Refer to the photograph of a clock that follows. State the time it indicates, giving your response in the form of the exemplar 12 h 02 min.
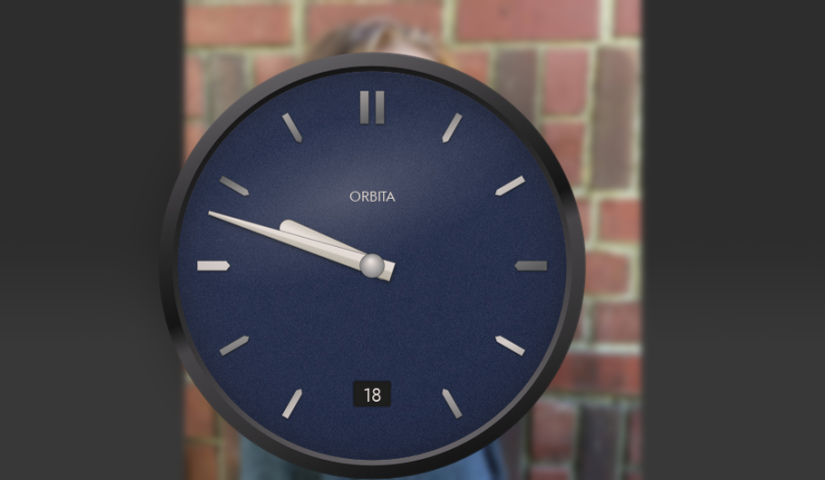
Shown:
9 h 48 min
